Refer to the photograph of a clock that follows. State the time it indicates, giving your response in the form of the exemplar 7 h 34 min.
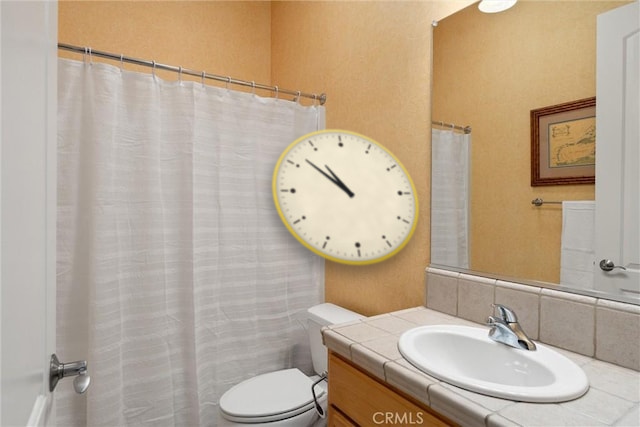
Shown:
10 h 52 min
